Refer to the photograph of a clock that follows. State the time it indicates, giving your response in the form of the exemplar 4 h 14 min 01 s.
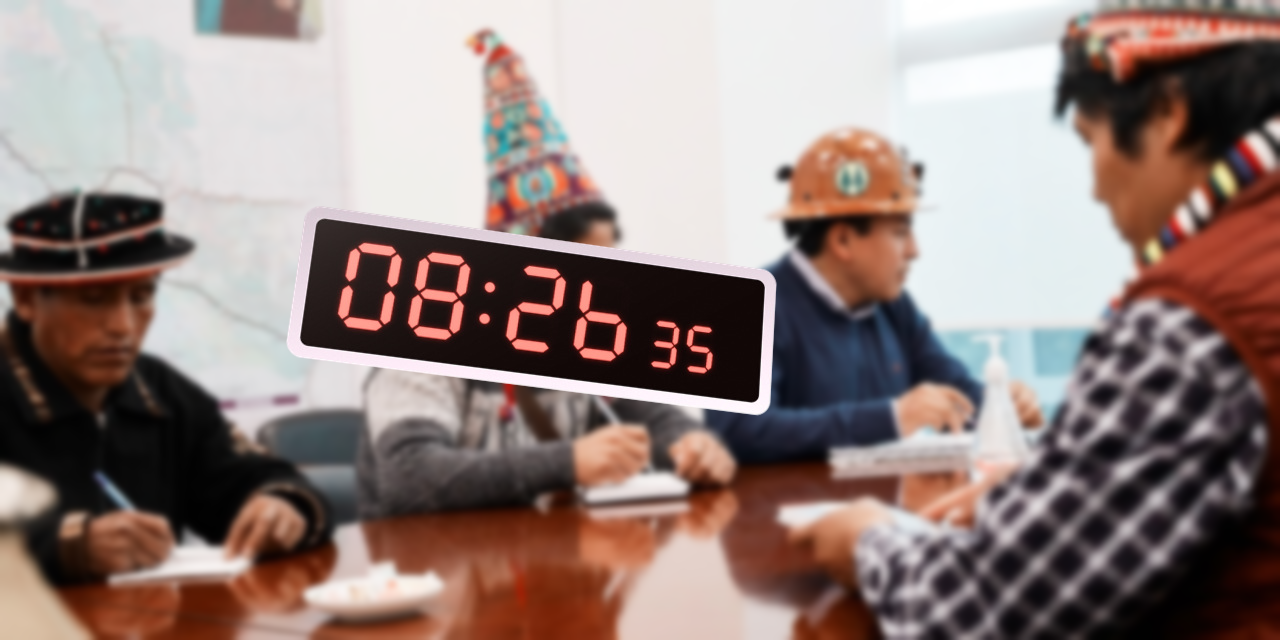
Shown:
8 h 26 min 35 s
